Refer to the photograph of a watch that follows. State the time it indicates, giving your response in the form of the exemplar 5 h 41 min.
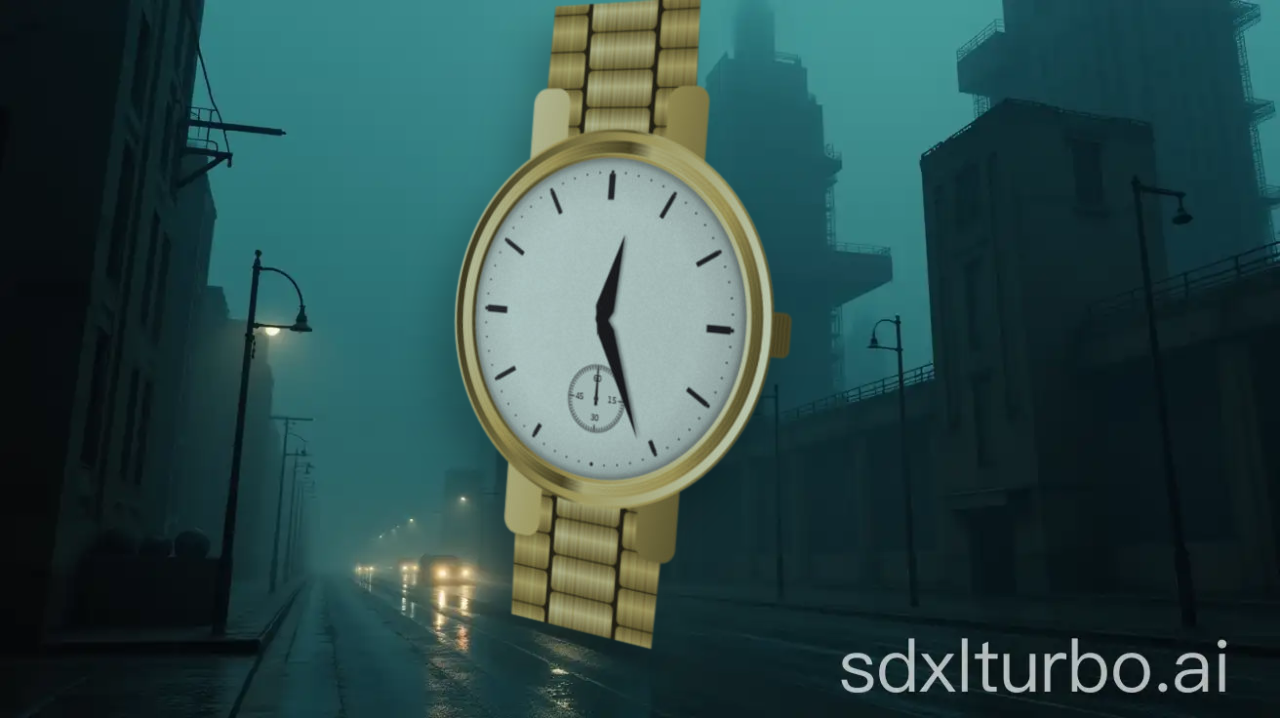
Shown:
12 h 26 min
